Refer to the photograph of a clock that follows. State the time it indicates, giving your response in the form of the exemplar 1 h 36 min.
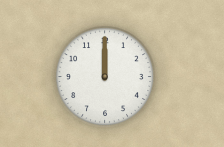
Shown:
12 h 00 min
